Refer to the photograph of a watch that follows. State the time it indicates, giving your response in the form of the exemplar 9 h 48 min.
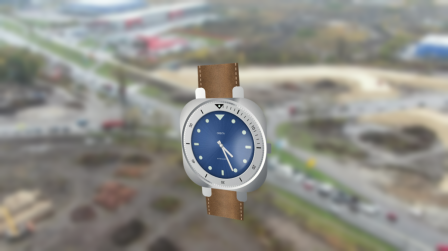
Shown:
4 h 26 min
